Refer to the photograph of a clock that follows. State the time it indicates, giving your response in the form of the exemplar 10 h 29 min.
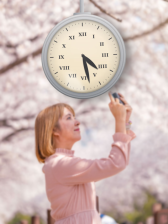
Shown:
4 h 28 min
